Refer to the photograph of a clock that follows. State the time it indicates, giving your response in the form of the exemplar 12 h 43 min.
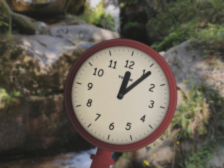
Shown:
12 h 06 min
